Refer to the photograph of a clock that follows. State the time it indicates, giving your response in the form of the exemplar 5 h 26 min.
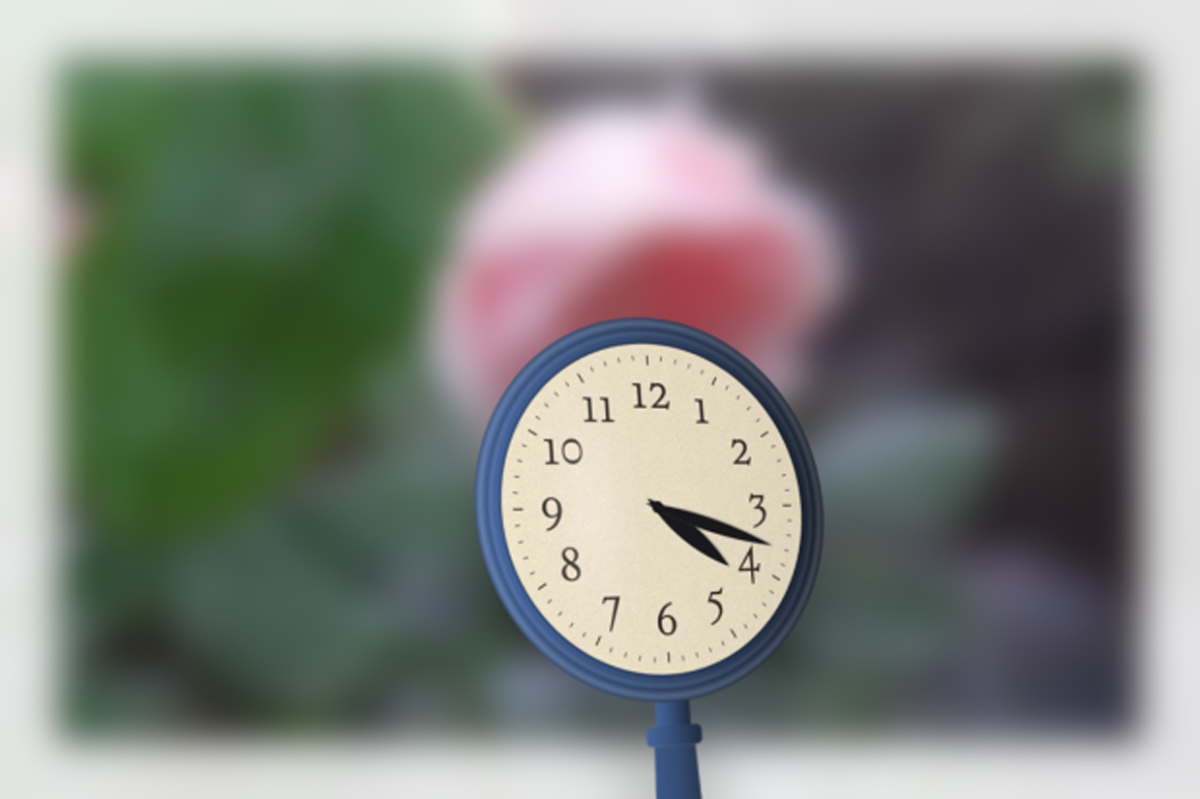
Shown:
4 h 18 min
